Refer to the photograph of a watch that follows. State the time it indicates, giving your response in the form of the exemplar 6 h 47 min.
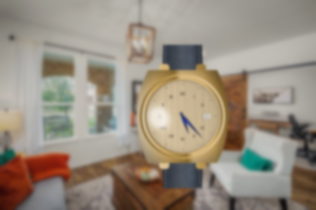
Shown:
5 h 23 min
